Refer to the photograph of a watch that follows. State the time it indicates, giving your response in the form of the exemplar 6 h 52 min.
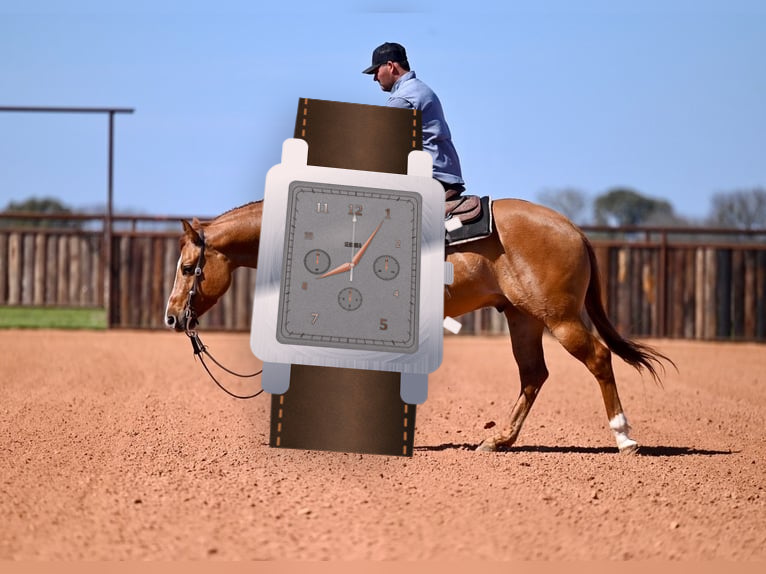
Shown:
8 h 05 min
